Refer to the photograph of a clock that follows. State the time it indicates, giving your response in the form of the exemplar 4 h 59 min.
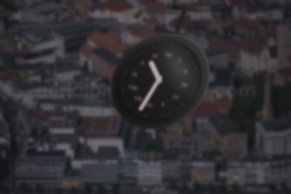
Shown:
10 h 32 min
